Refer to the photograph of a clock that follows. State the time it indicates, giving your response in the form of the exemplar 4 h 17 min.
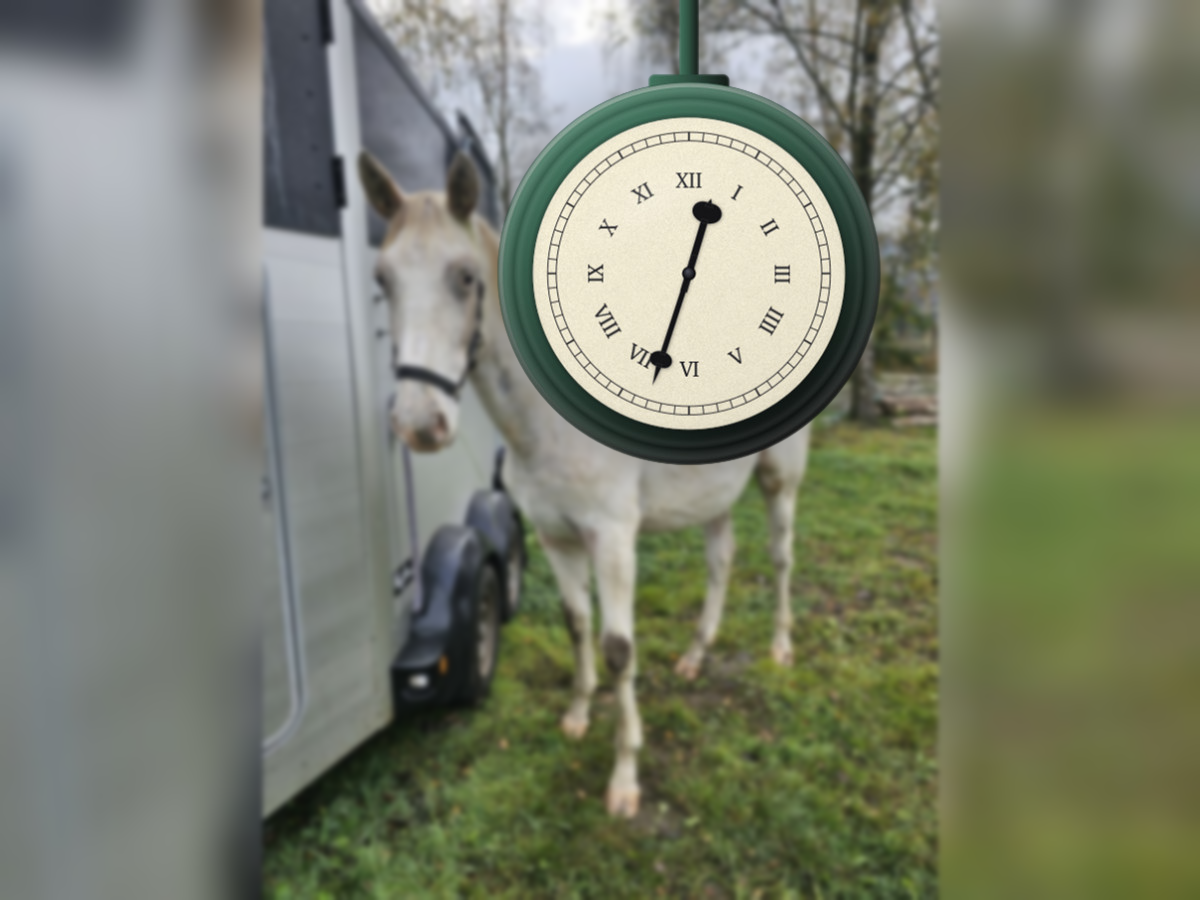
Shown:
12 h 33 min
